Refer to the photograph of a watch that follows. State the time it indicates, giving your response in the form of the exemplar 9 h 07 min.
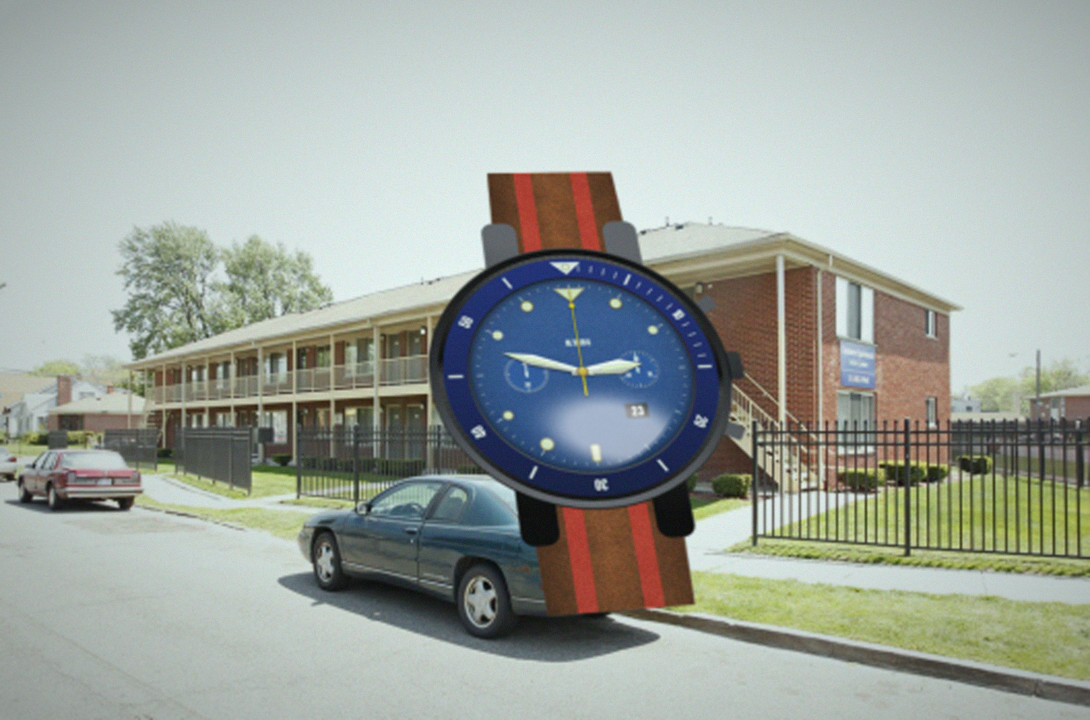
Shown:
2 h 48 min
